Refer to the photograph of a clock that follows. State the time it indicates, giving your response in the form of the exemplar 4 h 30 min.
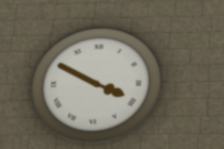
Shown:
3 h 50 min
